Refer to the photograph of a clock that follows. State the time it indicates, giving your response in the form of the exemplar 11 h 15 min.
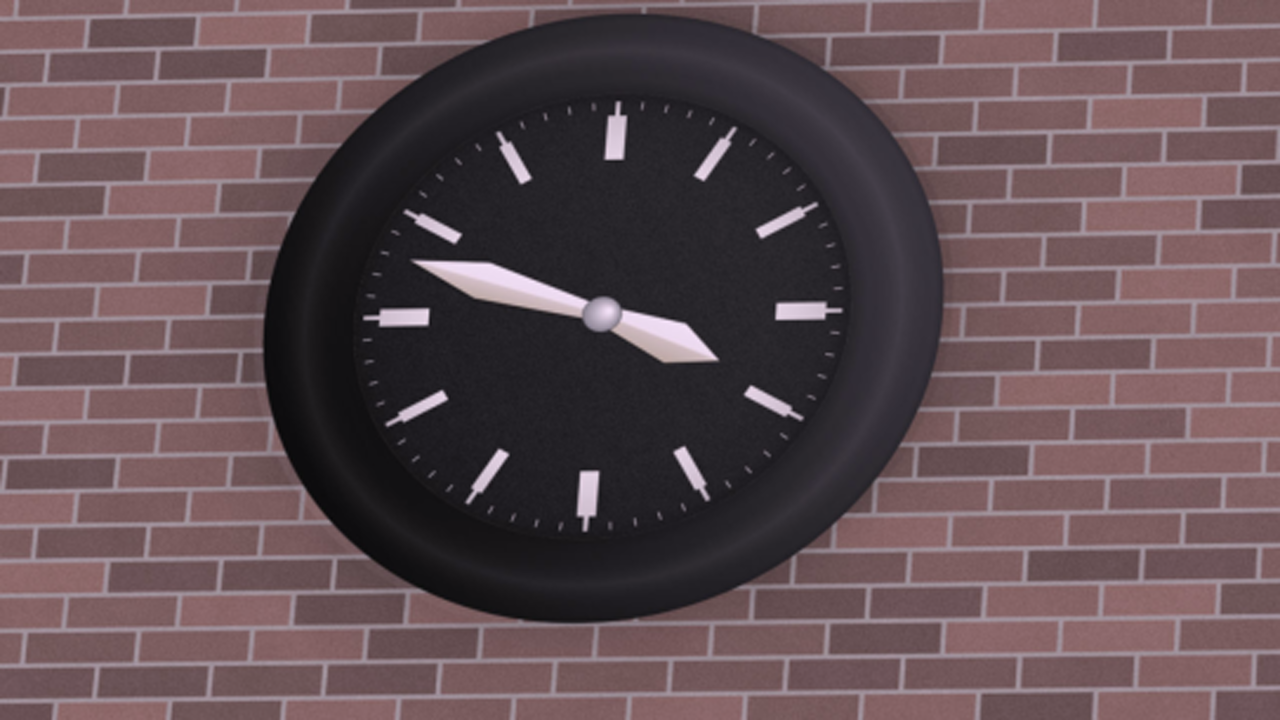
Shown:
3 h 48 min
